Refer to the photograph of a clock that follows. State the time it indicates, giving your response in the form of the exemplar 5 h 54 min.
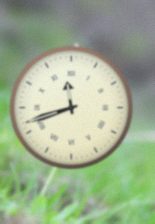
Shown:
11 h 42 min
